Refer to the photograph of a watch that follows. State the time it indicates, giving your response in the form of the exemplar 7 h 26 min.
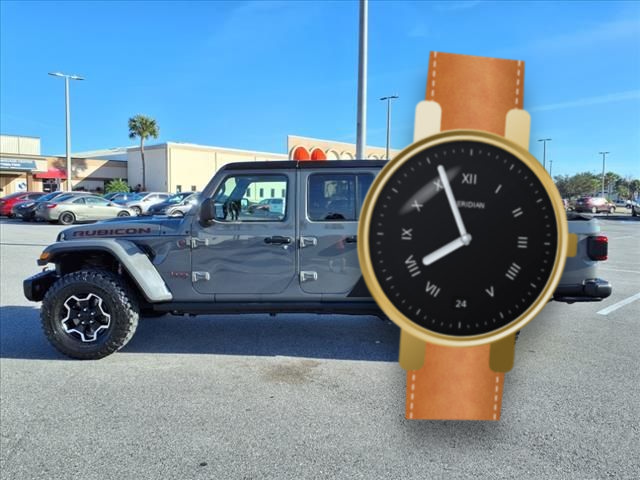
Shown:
7 h 56 min
